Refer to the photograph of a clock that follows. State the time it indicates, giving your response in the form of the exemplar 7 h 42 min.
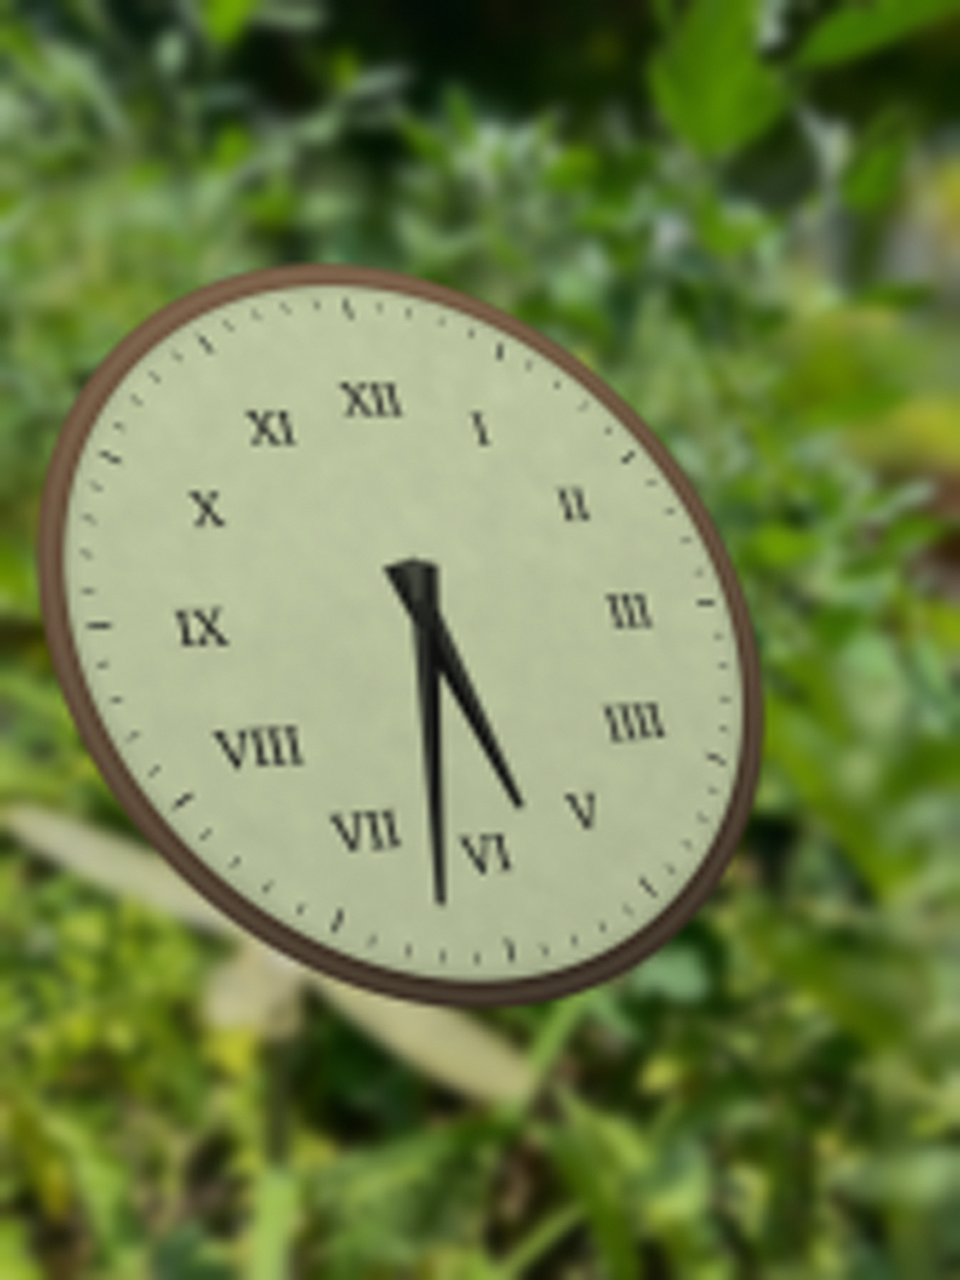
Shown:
5 h 32 min
